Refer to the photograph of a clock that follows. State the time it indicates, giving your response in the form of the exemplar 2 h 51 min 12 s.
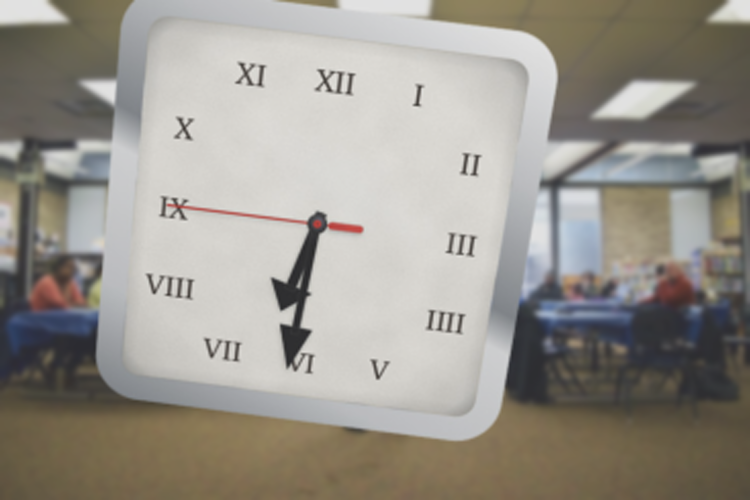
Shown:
6 h 30 min 45 s
